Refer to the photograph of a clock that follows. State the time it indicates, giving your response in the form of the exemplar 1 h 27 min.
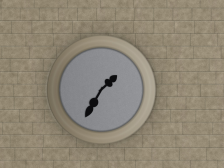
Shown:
1 h 35 min
